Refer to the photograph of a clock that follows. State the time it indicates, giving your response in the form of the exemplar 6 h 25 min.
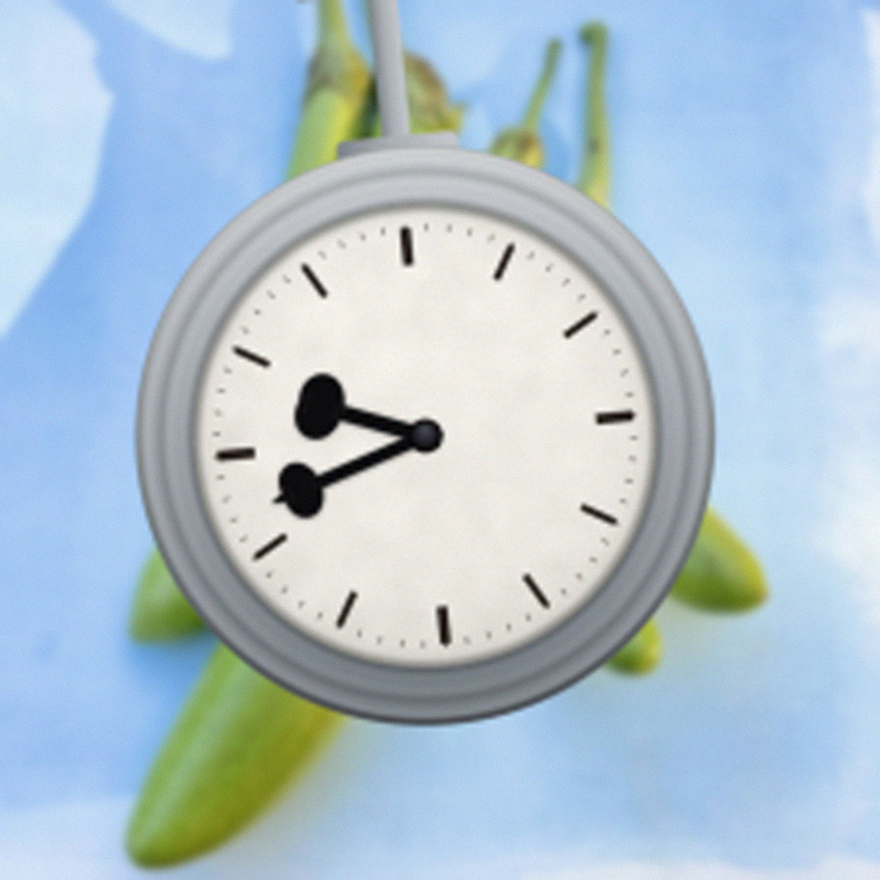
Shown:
9 h 42 min
